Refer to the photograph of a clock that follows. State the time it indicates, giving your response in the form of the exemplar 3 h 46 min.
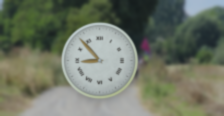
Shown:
8 h 53 min
